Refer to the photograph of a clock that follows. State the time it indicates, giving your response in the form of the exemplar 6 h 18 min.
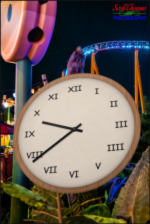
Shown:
9 h 39 min
